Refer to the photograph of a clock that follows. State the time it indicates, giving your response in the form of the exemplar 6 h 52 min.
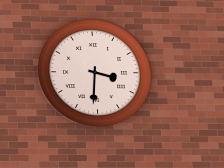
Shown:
3 h 31 min
